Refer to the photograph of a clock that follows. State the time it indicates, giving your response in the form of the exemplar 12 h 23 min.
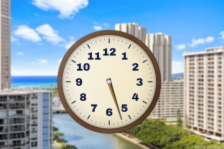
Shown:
5 h 27 min
